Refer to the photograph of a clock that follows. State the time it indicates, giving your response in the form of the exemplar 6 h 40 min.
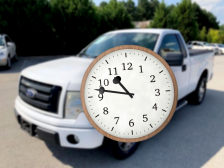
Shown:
10 h 47 min
